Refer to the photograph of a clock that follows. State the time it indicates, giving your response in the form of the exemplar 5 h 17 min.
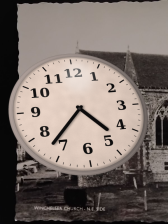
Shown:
4 h 37 min
